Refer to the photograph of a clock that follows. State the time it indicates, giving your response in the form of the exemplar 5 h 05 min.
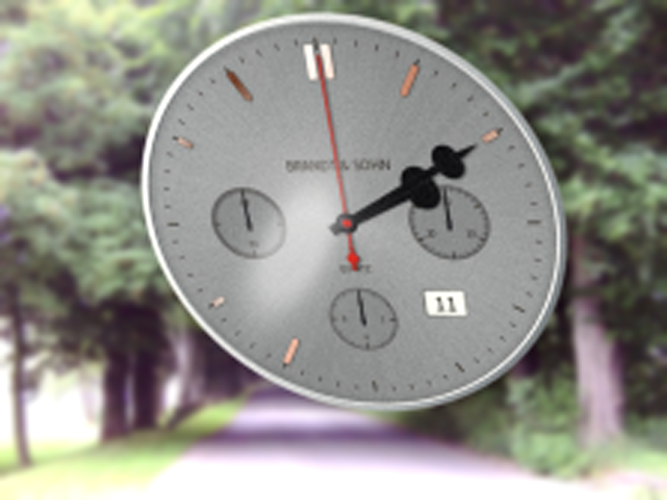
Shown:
2 h 10 min
